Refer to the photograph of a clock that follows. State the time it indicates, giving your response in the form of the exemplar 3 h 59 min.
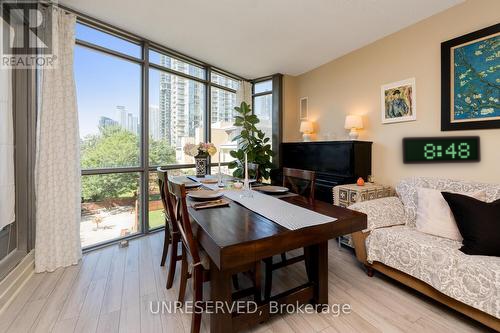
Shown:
8 h 48 min
